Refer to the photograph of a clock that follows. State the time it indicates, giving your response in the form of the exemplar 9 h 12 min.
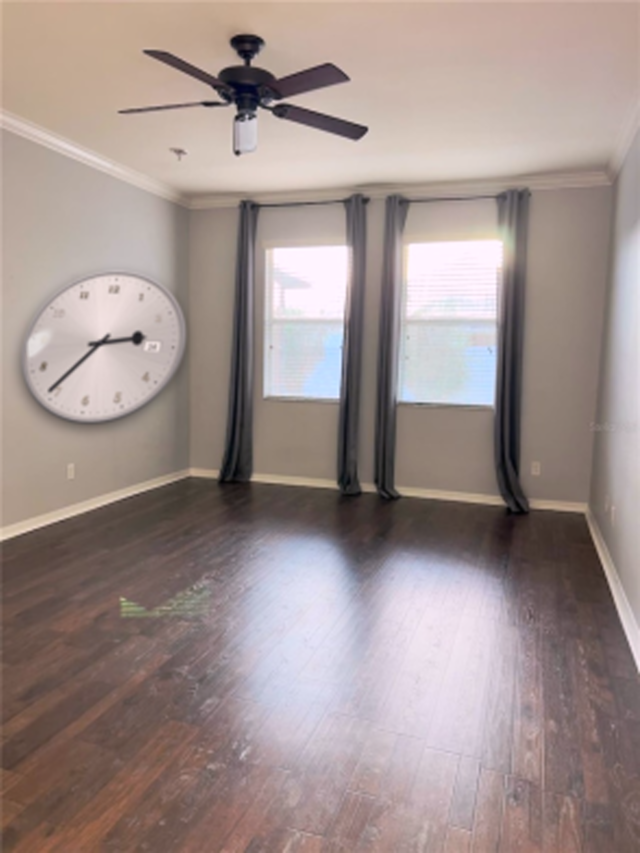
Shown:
2 h 36 min
